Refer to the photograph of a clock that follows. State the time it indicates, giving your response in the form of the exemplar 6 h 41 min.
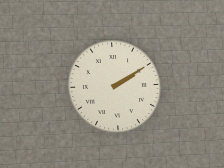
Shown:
2 h 10 min
